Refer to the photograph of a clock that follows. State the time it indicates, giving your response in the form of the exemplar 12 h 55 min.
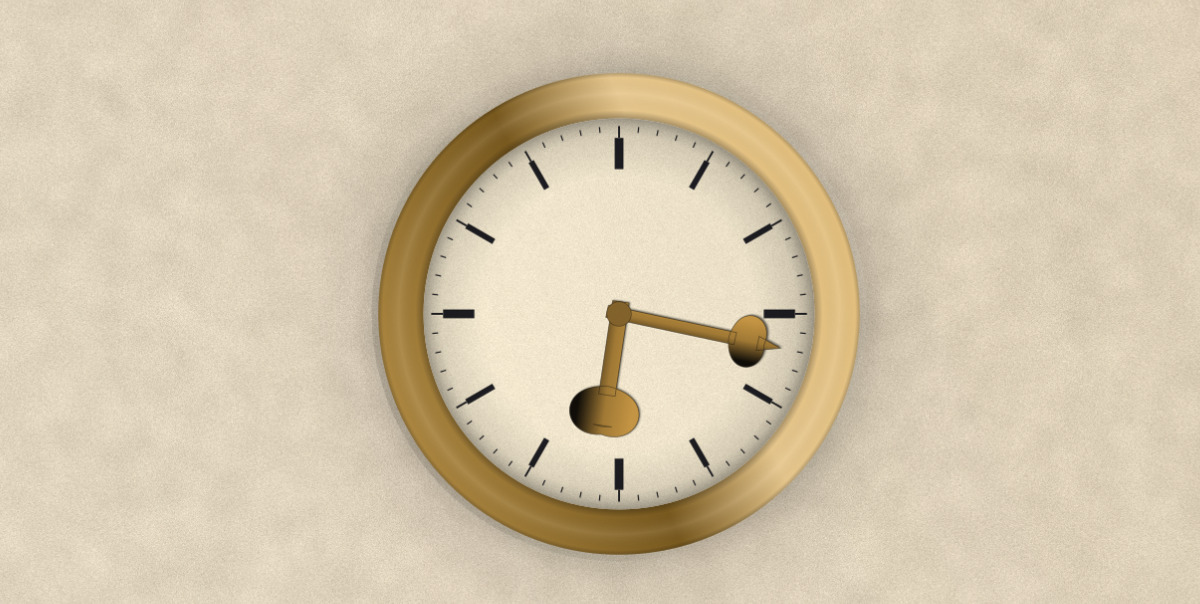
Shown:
6 h 17 min
